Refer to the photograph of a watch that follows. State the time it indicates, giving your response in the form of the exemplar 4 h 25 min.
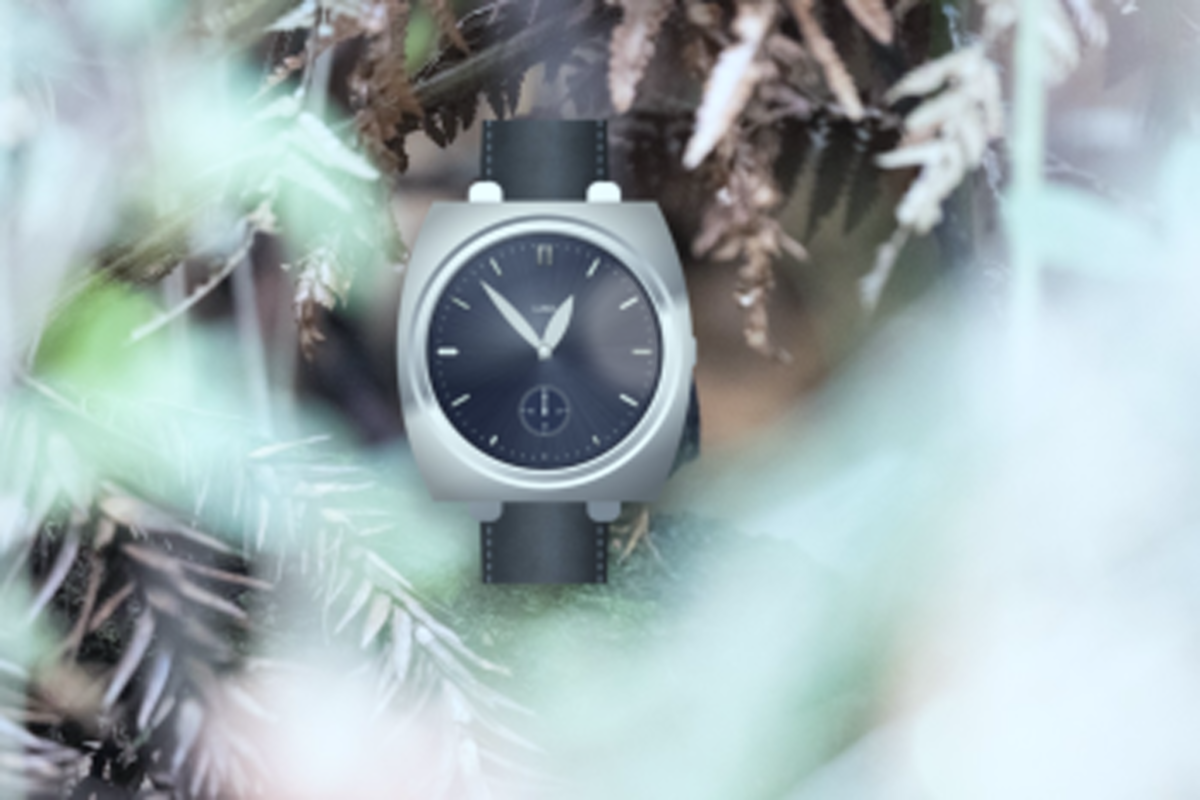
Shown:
12 h 53 min
